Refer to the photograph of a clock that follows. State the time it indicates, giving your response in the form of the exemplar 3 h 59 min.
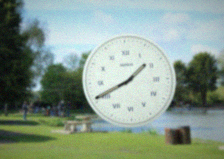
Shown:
1 h 41 min
